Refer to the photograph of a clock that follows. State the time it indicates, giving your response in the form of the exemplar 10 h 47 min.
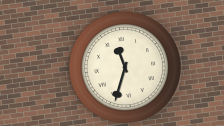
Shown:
11 h 34 min
